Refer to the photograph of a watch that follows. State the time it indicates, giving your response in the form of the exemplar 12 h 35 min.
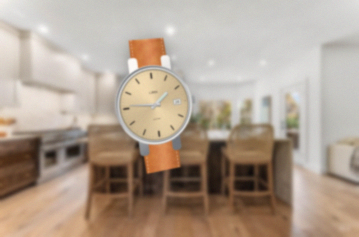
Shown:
1 h 46 min
